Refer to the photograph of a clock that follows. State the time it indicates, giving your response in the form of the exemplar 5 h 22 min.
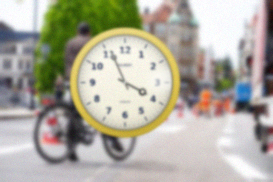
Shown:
3 h 56 min
